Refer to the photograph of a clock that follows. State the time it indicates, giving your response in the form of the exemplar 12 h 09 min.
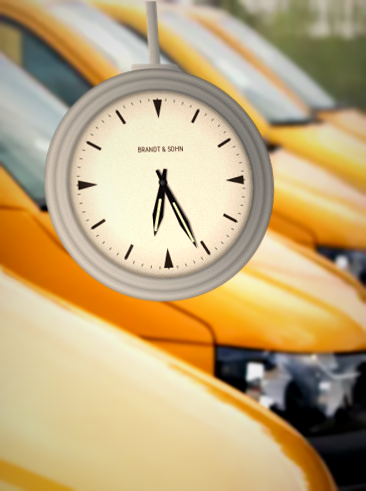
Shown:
6 h 26 min
